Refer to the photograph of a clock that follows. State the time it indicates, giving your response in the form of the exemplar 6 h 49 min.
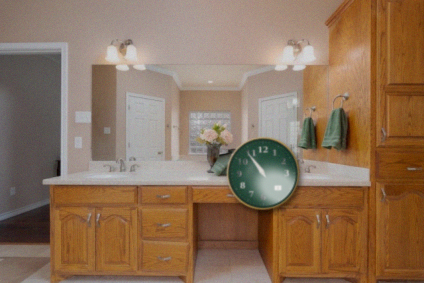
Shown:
10 h 54 min
